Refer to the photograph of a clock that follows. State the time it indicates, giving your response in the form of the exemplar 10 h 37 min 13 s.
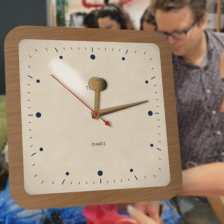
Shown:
12 h 12 min 52 s
